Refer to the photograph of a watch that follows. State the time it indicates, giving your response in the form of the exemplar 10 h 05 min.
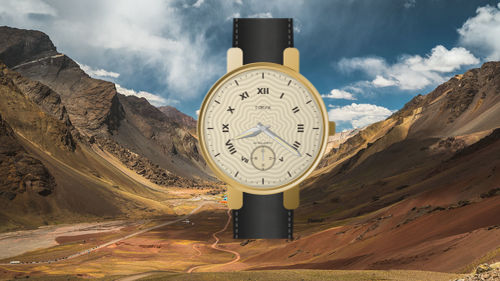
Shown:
8 h 21 min
